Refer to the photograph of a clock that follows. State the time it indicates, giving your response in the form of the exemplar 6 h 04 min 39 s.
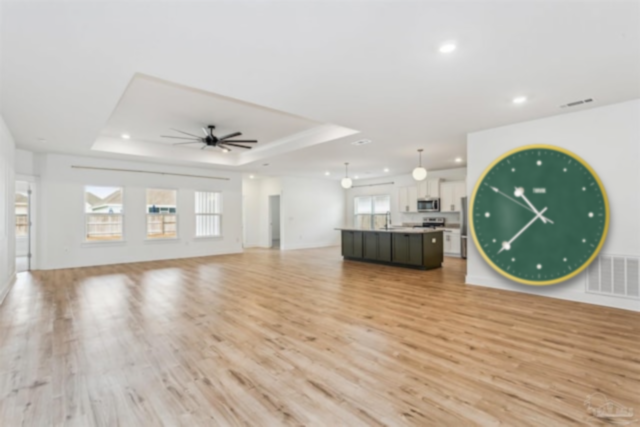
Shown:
10 h 37 min 50 s
